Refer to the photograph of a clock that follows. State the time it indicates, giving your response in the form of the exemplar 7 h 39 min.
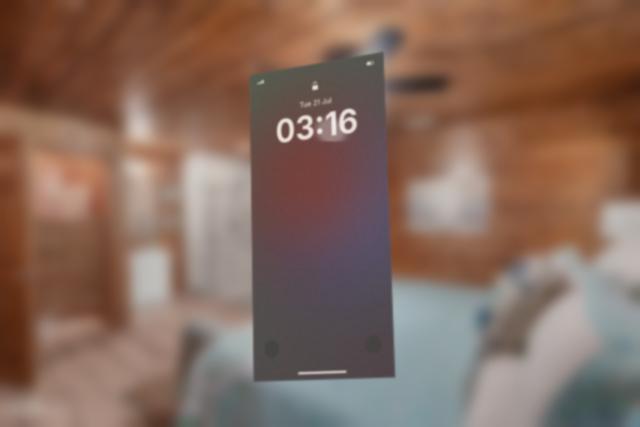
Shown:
3 h 16 min
